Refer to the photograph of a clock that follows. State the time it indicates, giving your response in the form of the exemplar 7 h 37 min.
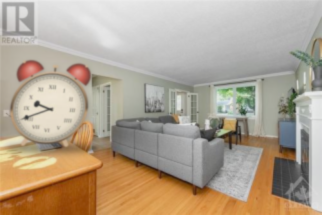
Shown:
9 h 41 min
